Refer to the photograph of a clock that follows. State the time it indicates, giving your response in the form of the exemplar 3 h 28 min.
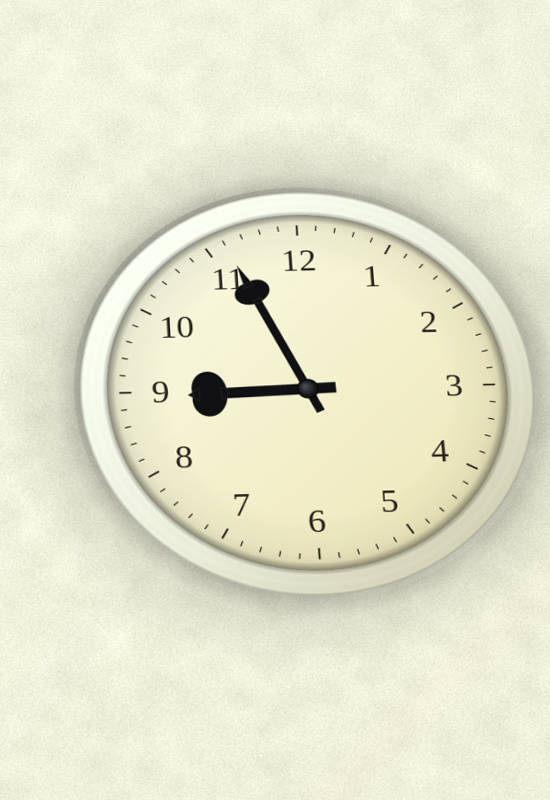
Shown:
8 h 56 min
